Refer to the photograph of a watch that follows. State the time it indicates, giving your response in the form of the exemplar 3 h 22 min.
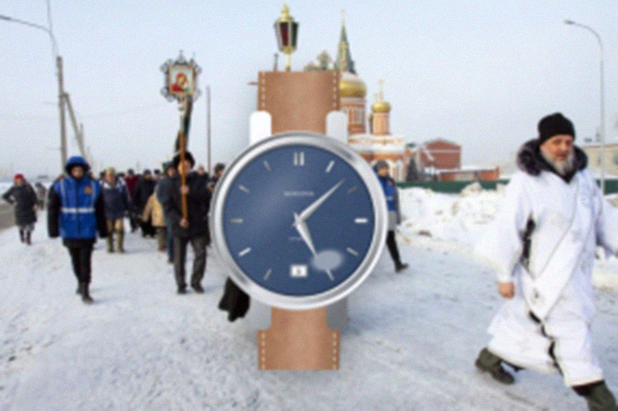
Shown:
5 h 08 min
